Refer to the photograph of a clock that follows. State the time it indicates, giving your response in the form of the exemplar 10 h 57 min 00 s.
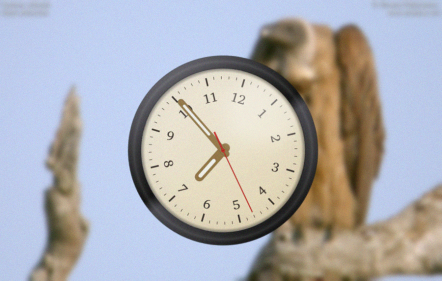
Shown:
6 h 50 min 23 s
